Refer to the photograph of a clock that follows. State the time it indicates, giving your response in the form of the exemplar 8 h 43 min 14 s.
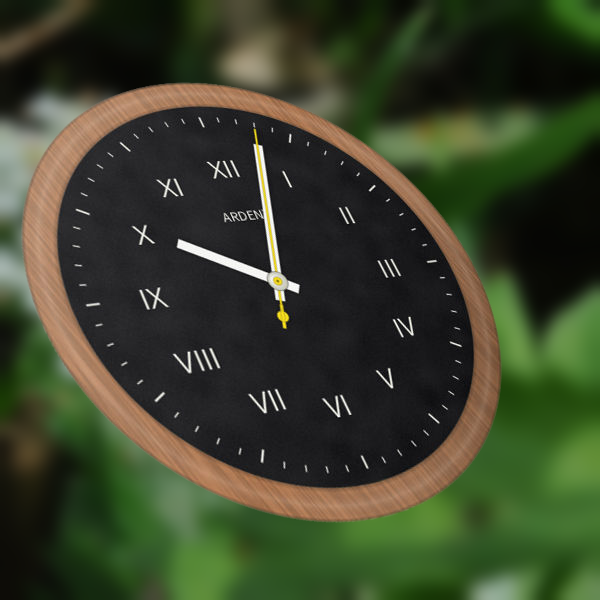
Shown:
10 h 03 min 03 s
